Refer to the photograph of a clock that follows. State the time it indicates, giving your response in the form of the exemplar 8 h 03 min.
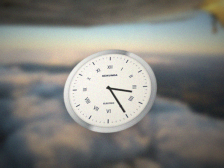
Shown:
3 h 25 min
